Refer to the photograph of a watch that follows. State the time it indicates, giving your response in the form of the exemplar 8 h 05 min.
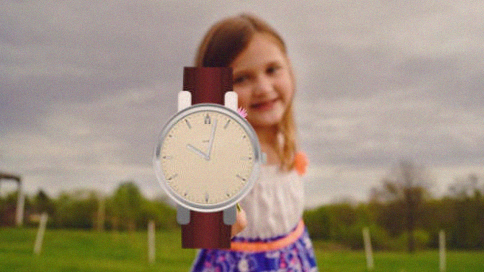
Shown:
10 h 02 min
